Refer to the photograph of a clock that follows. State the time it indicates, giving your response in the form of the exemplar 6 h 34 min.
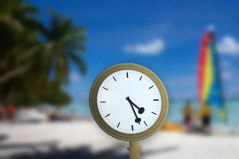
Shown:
4 h 27 min
